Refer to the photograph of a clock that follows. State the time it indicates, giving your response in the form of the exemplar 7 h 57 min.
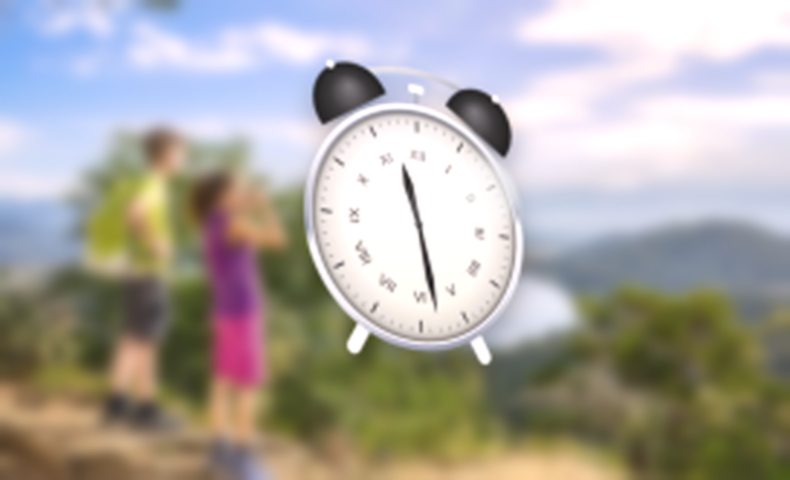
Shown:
11 h 28 min
